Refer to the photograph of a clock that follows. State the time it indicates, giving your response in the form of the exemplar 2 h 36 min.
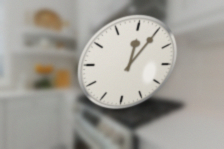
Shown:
12 h 05 min
